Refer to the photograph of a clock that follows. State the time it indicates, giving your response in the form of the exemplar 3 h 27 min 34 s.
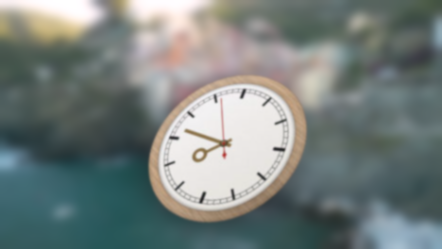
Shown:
7 h 46 min 56 s
